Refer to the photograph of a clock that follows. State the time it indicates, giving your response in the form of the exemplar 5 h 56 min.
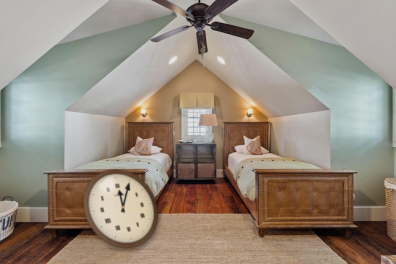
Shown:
12 h 05 min
